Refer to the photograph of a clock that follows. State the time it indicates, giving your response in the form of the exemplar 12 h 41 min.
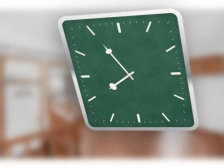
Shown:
7 h 55 min
